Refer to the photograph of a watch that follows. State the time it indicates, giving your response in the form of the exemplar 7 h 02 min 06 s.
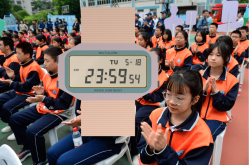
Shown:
23 h 59 min 54 s
